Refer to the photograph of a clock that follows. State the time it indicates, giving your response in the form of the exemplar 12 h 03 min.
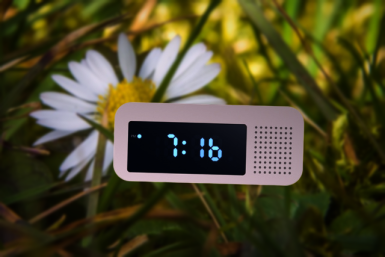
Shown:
7 h 16 min
